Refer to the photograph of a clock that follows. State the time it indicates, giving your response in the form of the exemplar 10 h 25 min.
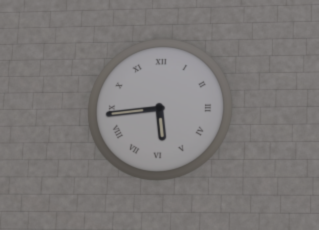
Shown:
5 h 44 min
